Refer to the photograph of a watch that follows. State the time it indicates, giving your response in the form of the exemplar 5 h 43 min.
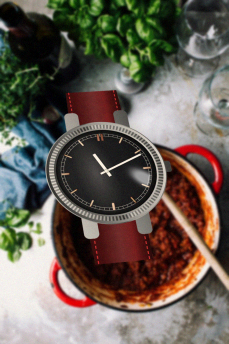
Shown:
11 h 11 min
